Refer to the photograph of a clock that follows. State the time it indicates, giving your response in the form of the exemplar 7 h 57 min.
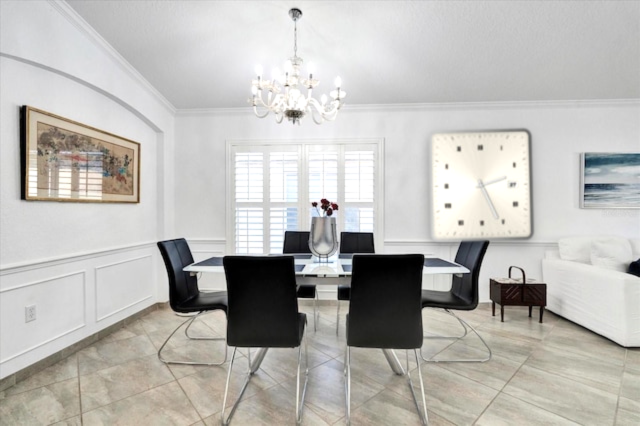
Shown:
2 h 26 min
